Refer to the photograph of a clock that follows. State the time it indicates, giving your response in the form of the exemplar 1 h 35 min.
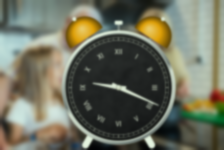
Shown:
9 h 19 min
